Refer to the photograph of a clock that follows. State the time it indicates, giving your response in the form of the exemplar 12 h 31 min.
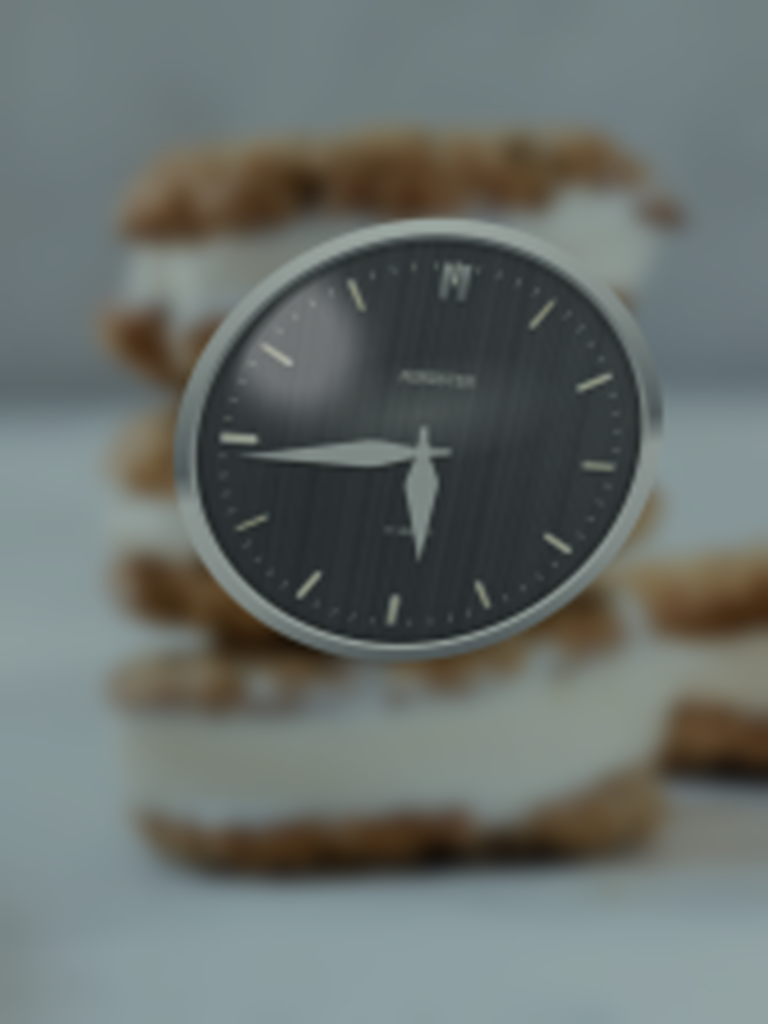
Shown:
5 h 44 min
